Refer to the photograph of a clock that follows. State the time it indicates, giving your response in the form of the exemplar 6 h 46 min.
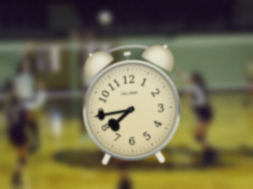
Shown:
7 h 44 min
